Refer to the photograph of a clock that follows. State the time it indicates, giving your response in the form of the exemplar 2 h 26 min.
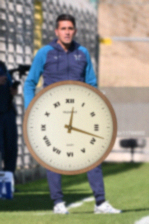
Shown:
12 h 18 min
